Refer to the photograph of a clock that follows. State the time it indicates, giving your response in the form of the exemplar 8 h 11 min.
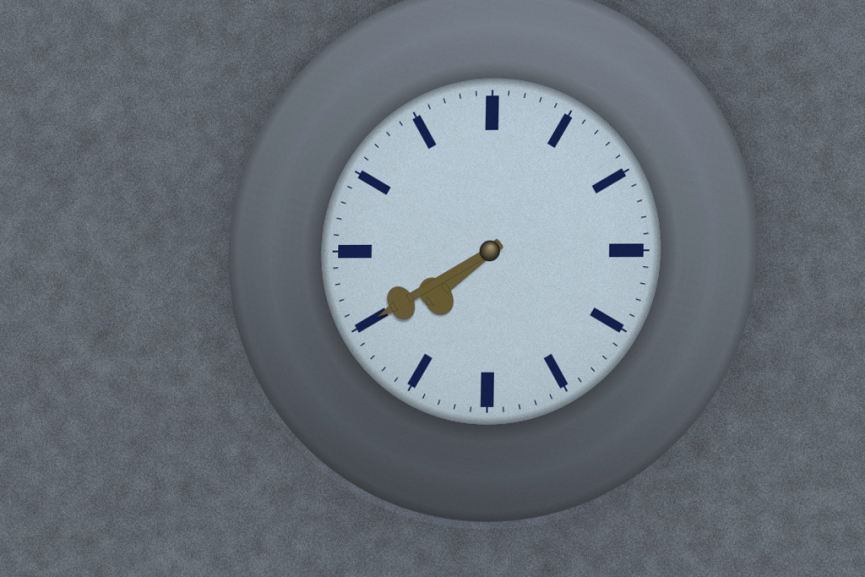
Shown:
7 h 40 min
